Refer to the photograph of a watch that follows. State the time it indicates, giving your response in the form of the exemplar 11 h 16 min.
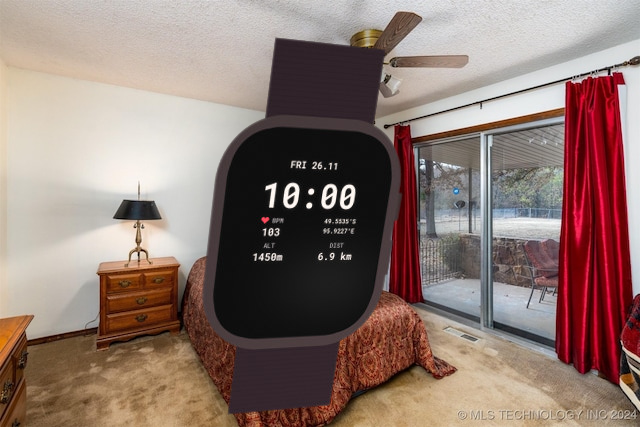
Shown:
10 h 00 min
